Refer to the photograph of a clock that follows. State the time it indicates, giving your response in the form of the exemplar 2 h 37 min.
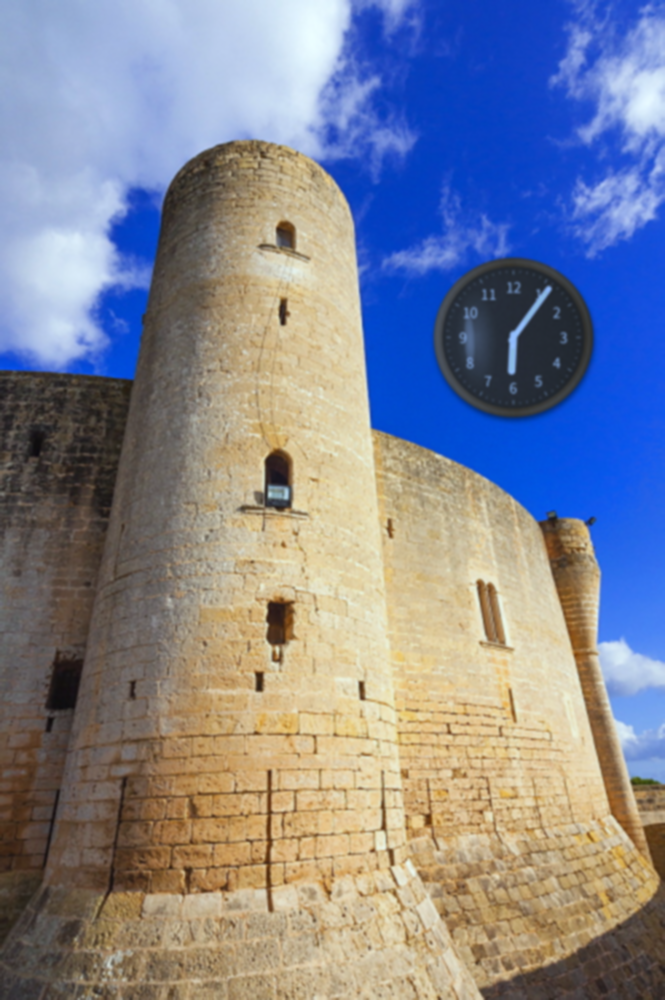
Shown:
6 h 06 min
